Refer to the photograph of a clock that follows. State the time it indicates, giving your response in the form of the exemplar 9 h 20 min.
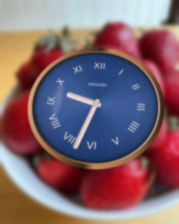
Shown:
9 h 33 min
